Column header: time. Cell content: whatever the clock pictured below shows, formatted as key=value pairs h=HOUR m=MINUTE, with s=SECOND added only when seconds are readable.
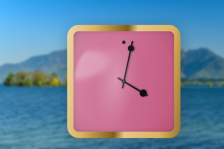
h=4 m=2
